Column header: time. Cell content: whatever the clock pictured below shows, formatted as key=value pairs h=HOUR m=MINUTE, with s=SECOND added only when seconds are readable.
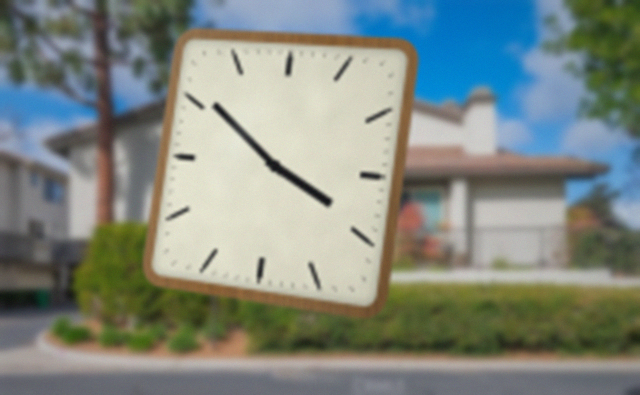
h=3 m=51
